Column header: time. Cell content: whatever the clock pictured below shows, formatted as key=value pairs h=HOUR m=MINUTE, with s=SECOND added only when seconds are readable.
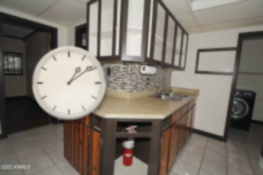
h=1 m=9
